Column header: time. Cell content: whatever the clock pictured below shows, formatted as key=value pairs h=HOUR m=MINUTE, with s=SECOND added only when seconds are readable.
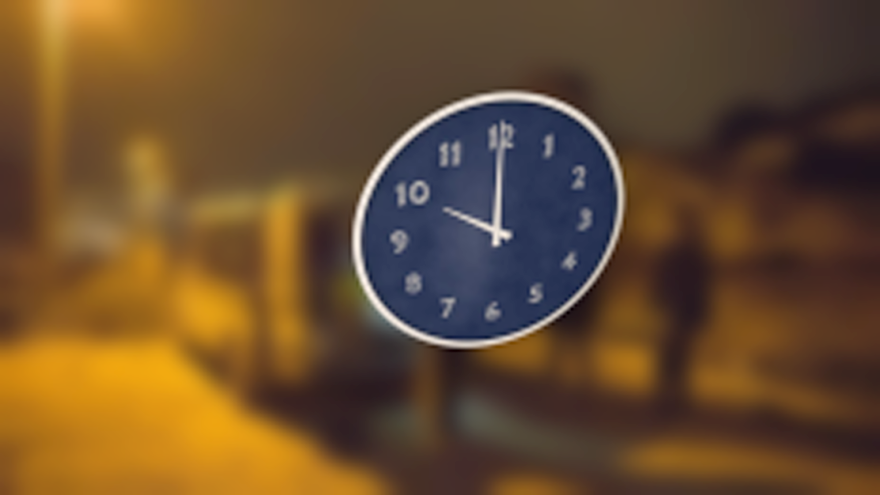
h=10 m=0
